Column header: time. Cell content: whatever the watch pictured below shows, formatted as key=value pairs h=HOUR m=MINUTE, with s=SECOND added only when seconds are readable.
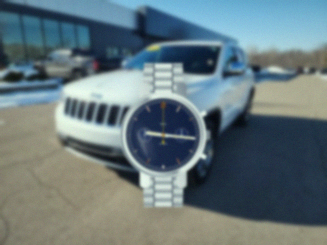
h=9 m=16
